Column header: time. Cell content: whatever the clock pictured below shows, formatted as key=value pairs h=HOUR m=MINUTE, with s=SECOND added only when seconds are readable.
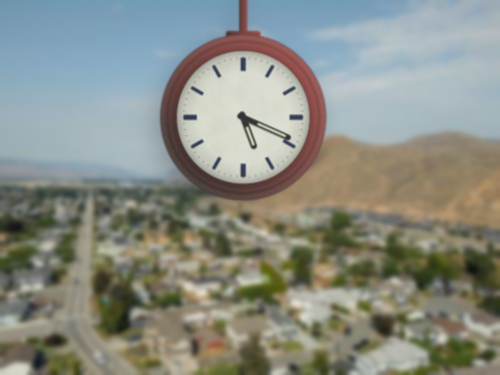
h=5 m=19
